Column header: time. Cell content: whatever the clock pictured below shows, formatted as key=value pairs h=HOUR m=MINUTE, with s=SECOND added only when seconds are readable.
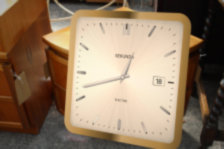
h=12 m=42
